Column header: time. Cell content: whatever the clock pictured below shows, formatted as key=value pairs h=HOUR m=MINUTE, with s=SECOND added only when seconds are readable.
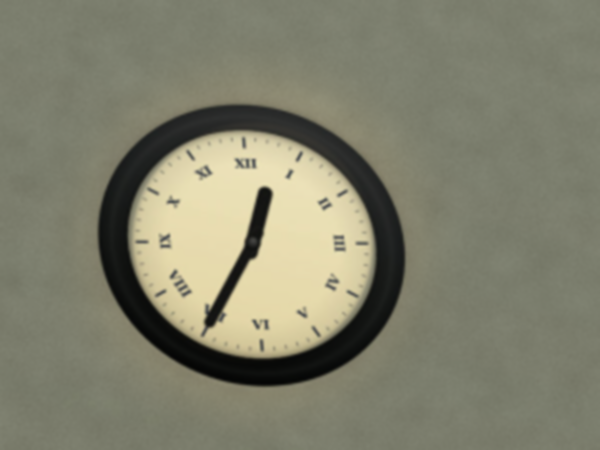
h=12 m=35
